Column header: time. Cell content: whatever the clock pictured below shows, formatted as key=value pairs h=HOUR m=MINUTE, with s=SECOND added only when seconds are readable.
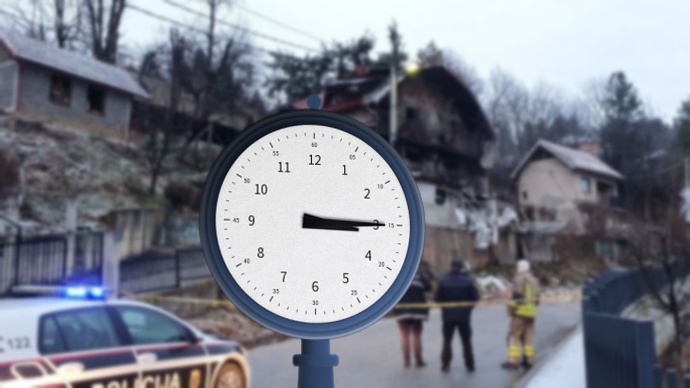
h=3 m=15
